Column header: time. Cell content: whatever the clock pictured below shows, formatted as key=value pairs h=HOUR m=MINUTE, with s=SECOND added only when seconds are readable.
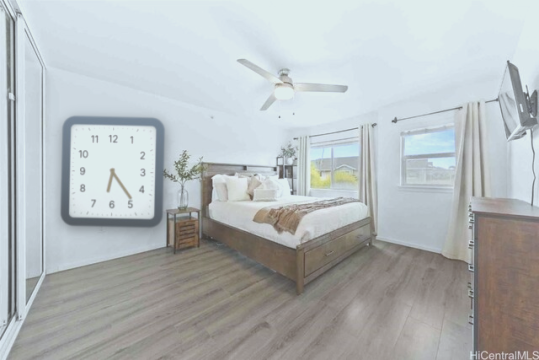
h=6 m=24
